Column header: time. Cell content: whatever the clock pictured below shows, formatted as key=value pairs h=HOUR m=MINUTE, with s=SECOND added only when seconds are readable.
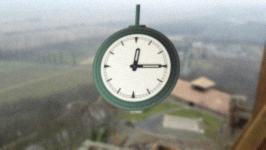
h=12 m=15
